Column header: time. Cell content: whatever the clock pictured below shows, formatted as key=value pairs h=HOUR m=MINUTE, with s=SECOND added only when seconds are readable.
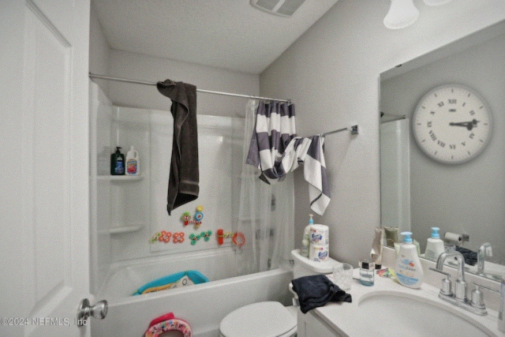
h=3 m=14
